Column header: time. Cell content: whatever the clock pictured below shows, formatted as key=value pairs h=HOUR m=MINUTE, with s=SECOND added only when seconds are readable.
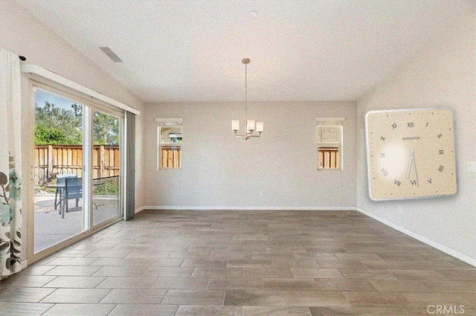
h=6 m=29
